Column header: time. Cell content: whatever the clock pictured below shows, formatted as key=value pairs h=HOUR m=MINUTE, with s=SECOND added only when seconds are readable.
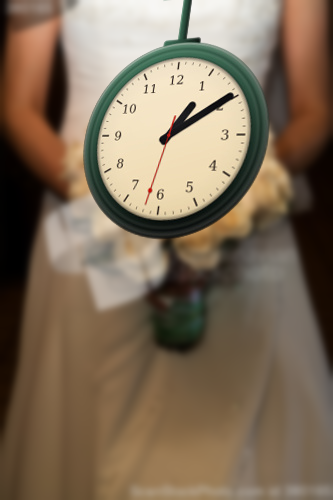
h=1 m=9 s=32
